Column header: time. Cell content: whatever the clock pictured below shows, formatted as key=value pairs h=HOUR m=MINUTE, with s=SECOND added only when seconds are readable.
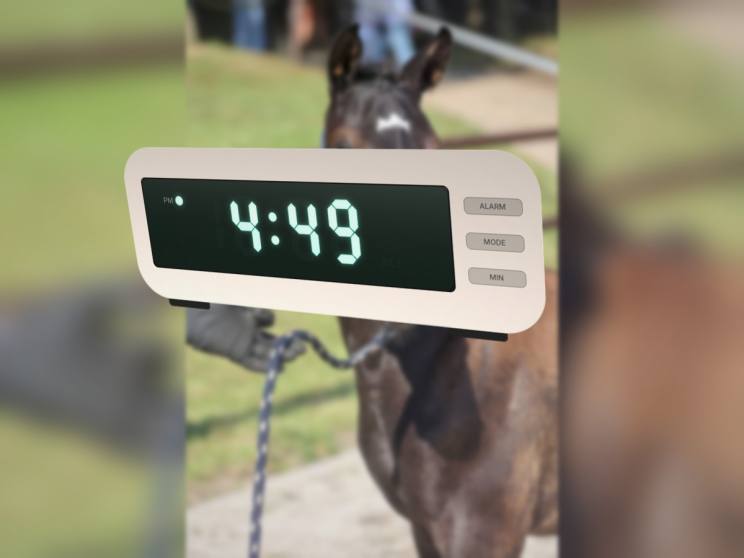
h=4 m=49
